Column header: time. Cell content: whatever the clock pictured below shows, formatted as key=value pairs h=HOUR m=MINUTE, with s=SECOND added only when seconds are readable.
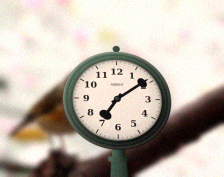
h=7 m=9
